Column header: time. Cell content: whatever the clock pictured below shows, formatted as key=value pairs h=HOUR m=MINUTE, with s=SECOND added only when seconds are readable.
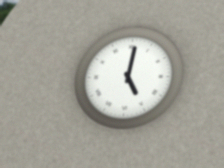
h=5 m=1
